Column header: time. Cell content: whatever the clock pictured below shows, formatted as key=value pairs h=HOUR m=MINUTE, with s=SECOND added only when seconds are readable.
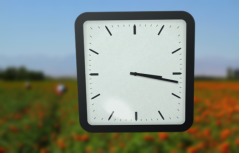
h=3 m=17
